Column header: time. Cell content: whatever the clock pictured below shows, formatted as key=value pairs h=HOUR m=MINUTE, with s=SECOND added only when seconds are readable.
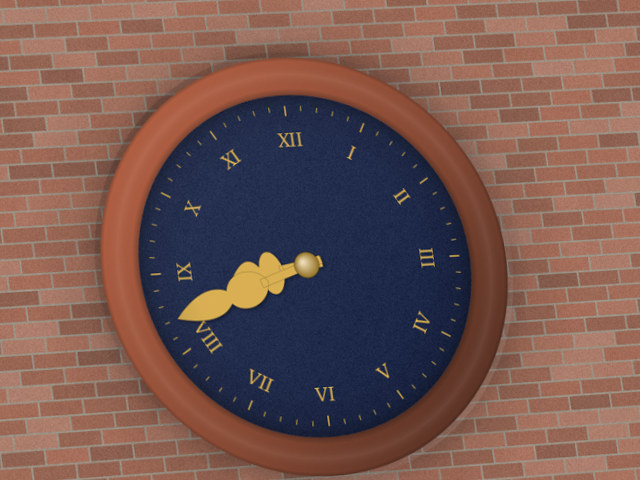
h=8 m=42
